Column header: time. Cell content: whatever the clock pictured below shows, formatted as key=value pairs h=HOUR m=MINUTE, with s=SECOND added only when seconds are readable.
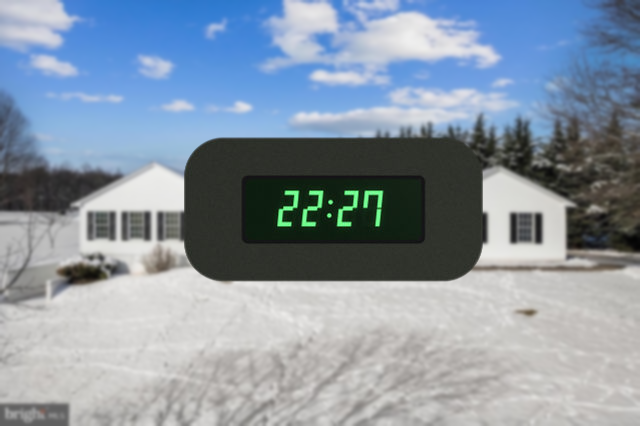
h=22 m=27
